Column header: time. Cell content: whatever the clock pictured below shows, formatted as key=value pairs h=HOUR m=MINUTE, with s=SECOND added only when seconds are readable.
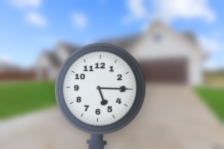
h=5 m=15
